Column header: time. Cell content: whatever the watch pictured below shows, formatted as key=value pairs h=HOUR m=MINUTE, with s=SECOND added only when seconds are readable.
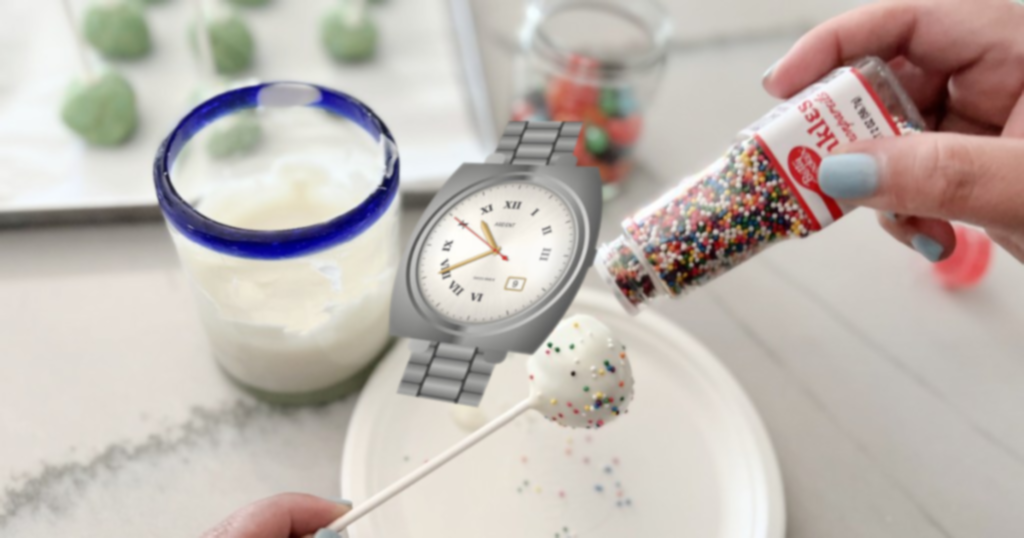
h=10 m=39 s=50
